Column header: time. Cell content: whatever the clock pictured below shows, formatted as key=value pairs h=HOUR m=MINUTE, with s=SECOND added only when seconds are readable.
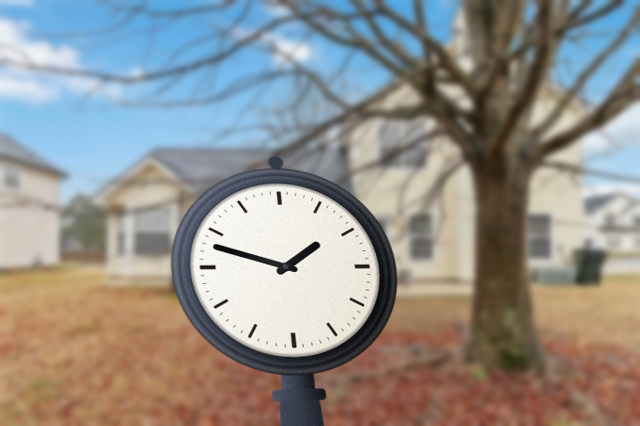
h=1 m=48
